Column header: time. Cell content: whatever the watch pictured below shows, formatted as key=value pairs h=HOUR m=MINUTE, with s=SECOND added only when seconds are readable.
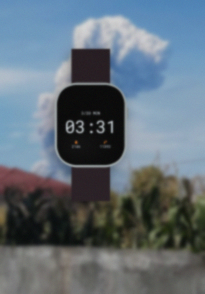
h=3 m=31
